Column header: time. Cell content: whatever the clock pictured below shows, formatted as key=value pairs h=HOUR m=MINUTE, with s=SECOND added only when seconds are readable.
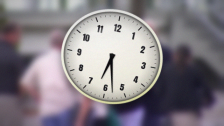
h=6 m=28
